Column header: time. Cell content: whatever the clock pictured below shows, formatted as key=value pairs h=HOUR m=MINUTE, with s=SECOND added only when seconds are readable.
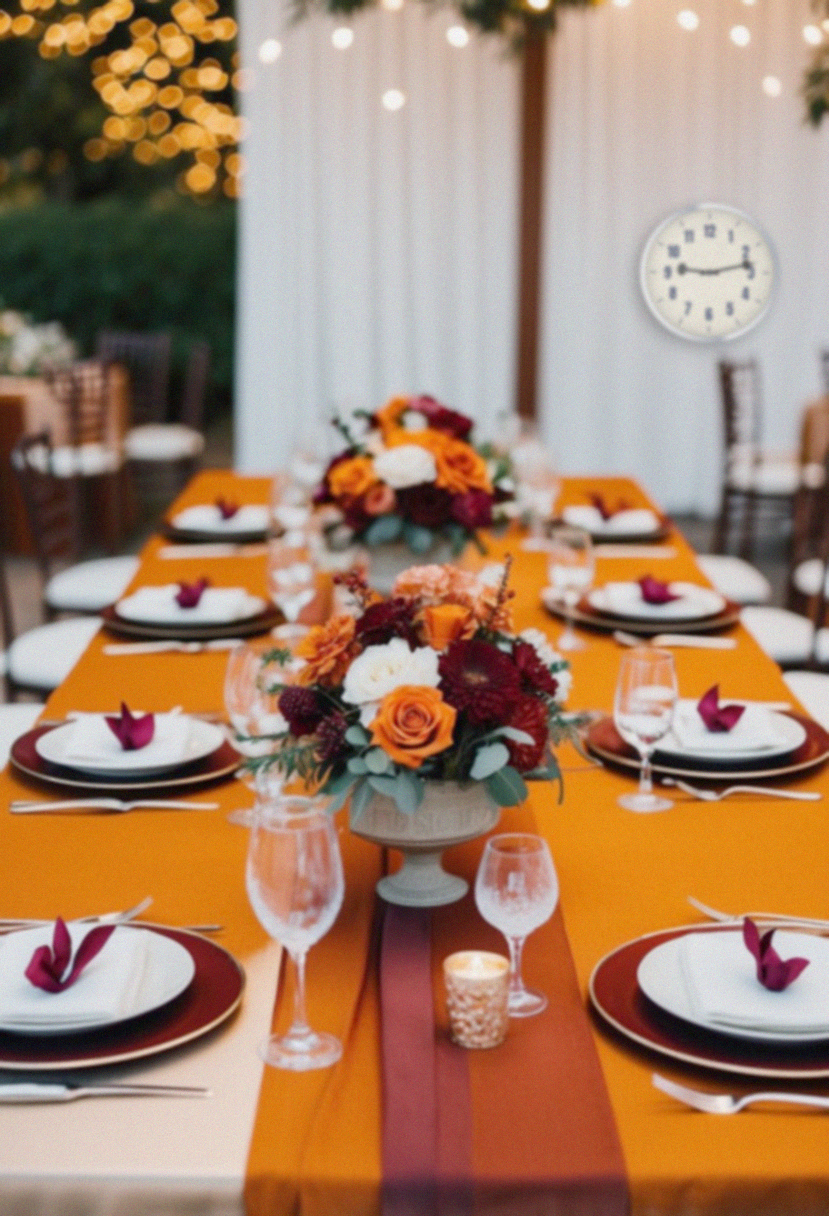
h=9 m=13
